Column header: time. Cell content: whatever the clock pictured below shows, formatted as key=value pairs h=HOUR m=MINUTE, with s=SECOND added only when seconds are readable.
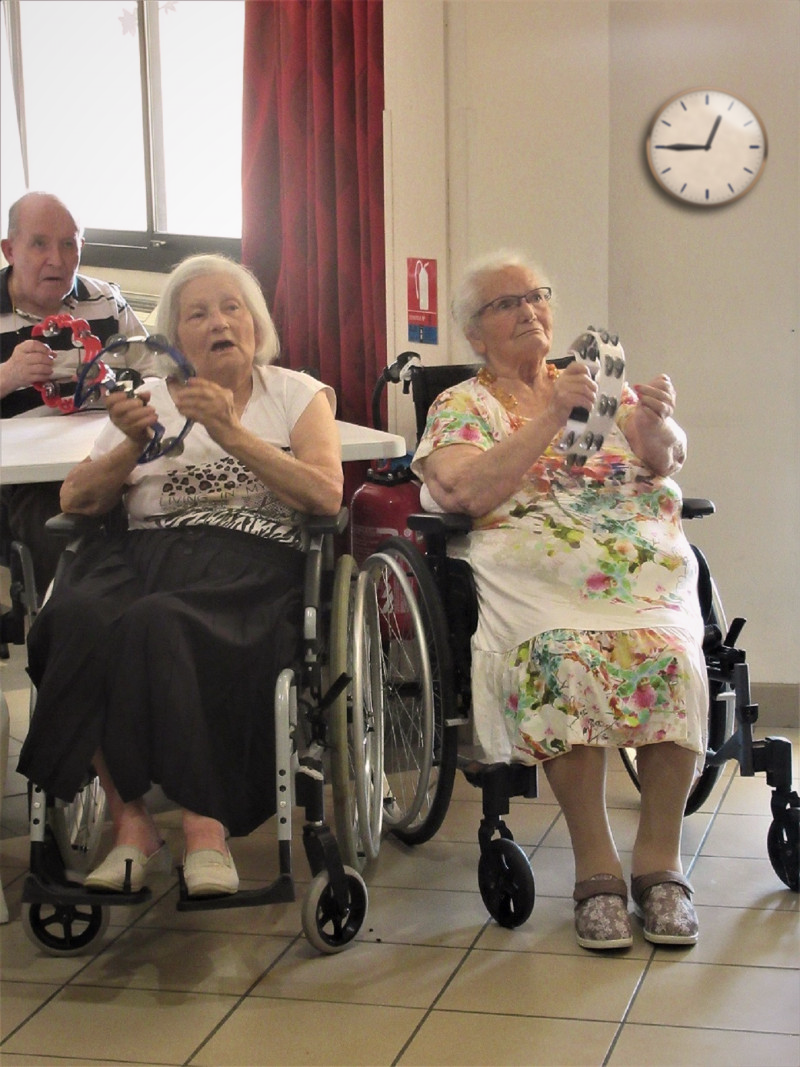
h=12 m=45
